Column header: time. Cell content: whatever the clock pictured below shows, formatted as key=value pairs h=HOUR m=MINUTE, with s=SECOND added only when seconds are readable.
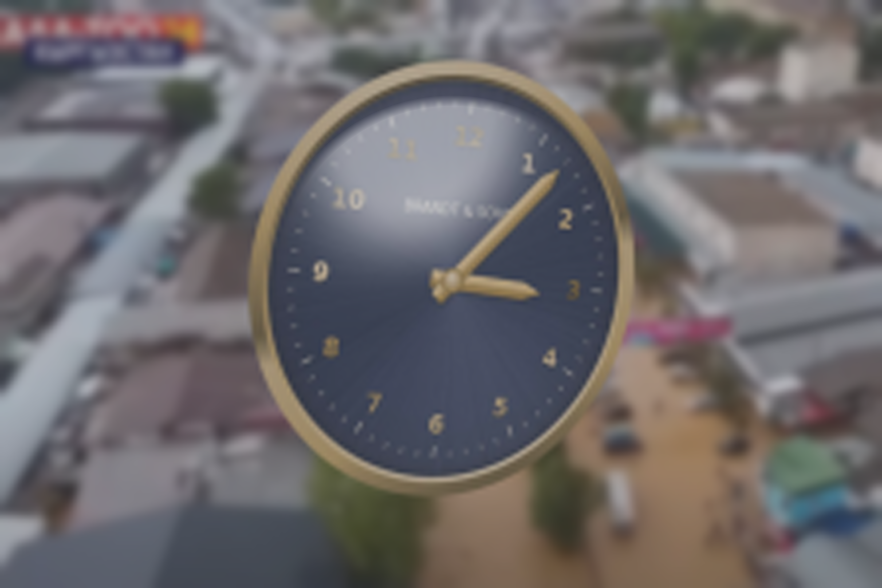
h=3 m=7
